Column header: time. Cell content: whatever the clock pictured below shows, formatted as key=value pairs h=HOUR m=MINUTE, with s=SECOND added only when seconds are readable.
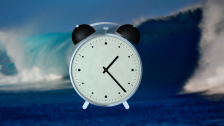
h=1 m=23
